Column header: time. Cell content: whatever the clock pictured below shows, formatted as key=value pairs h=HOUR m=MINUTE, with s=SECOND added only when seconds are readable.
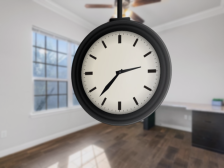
h=2 m=37
